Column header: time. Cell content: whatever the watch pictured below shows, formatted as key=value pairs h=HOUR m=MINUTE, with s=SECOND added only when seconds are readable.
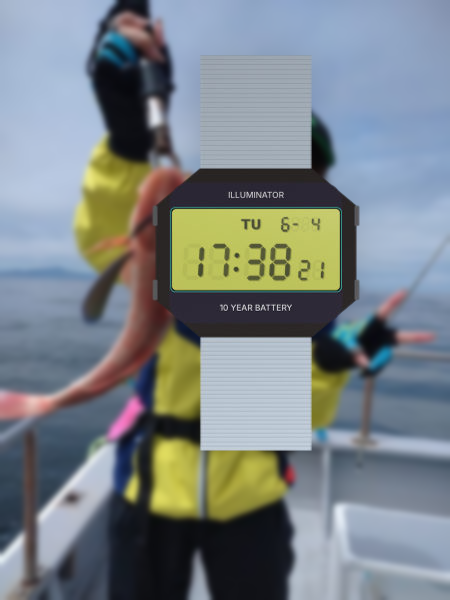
h=17 m=38 s=21
